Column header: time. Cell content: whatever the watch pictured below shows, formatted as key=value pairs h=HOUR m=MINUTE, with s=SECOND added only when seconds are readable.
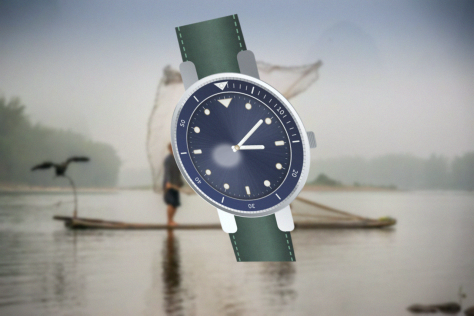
h=3 m=9
